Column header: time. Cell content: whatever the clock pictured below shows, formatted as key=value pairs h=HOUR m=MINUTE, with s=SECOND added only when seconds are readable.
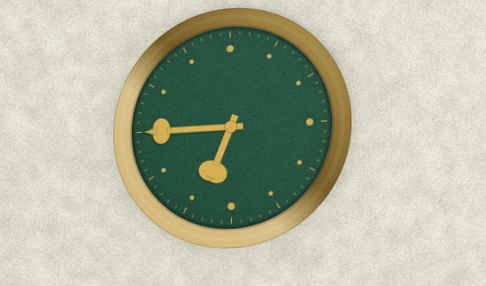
h=6 m=45
